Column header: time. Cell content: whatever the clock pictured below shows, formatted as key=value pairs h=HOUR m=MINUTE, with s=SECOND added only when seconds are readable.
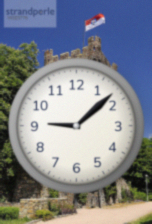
h=9 m=8
